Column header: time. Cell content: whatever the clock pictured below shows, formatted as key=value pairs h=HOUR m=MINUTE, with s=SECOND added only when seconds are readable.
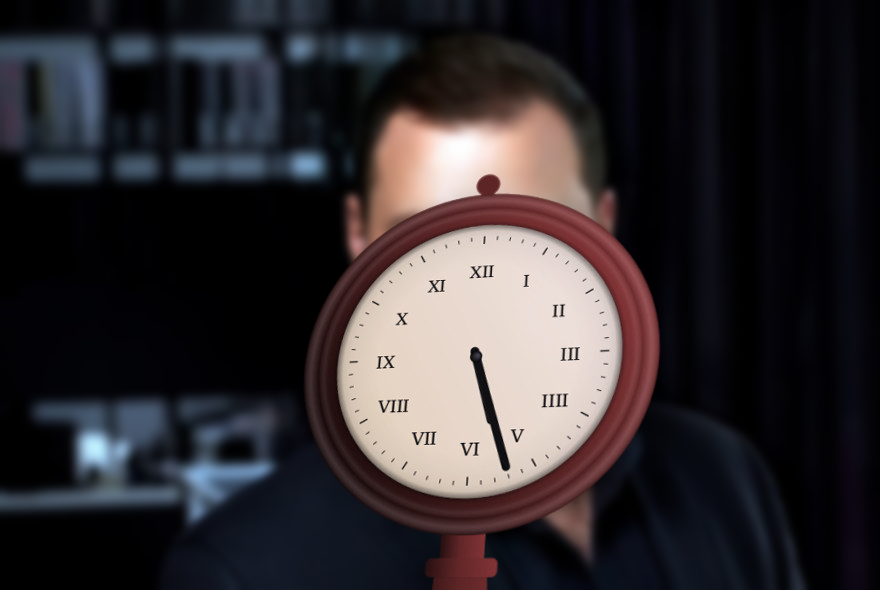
h=5 m=27
